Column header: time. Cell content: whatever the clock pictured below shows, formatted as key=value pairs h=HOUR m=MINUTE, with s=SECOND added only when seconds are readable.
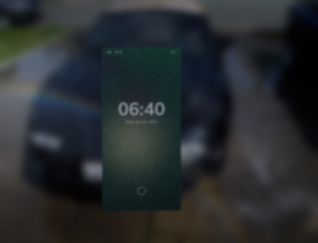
h=6 m=40
